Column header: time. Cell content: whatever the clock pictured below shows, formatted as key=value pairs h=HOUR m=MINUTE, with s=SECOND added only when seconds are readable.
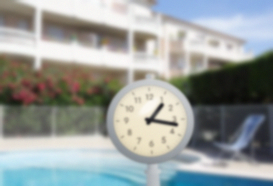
h=1 m=17
